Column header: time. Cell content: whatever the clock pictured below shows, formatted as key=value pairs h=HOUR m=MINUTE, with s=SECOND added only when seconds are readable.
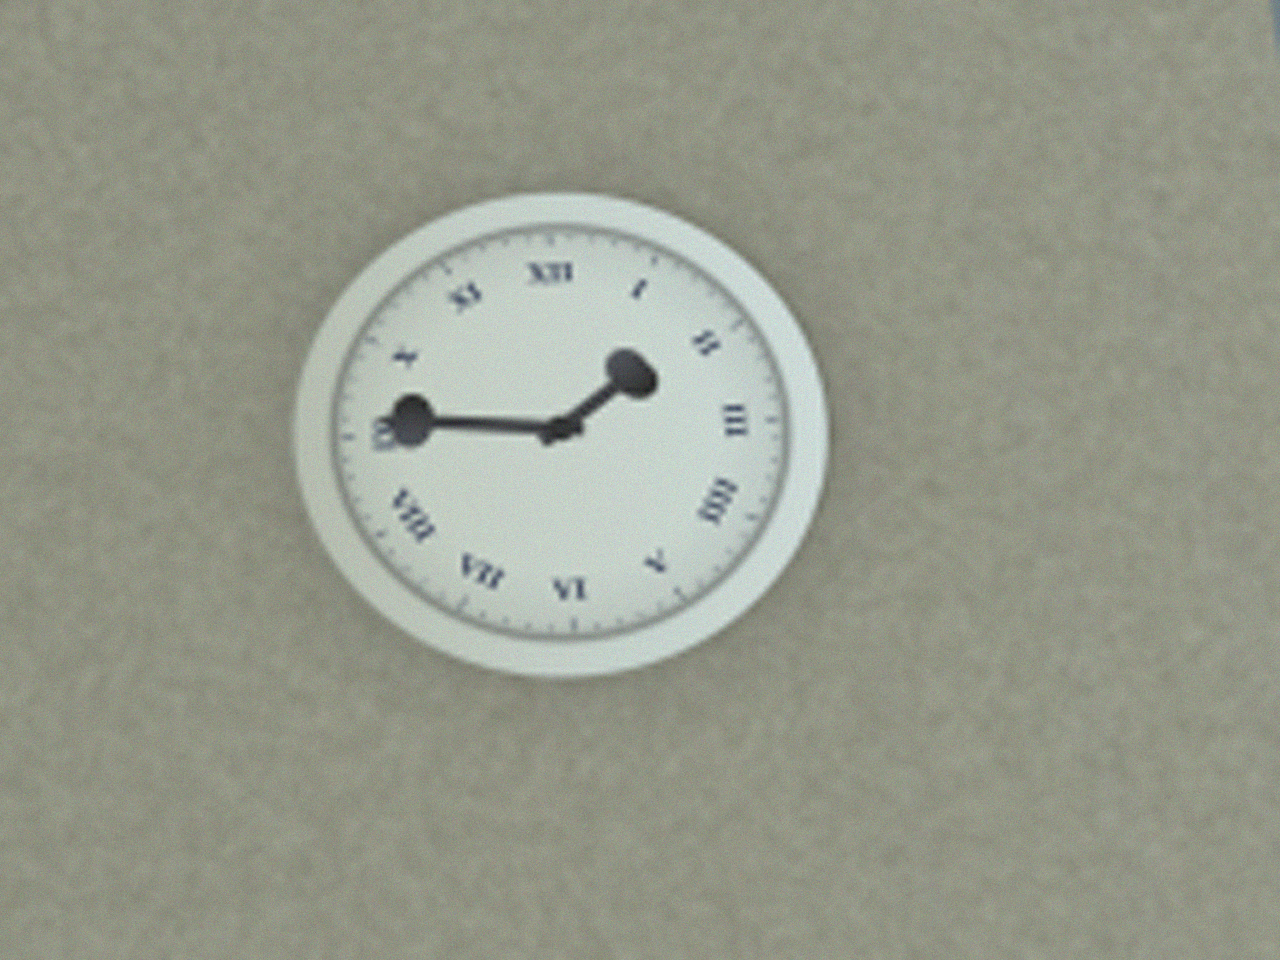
h=1 m=46
